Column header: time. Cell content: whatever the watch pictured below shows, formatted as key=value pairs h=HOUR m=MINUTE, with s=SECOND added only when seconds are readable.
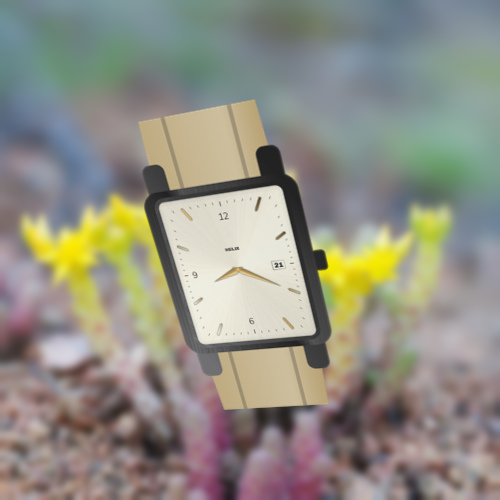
h=8 m=20
